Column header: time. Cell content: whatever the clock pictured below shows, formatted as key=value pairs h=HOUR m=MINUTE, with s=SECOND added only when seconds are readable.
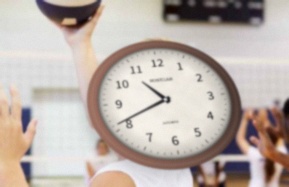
h=10 m=41
